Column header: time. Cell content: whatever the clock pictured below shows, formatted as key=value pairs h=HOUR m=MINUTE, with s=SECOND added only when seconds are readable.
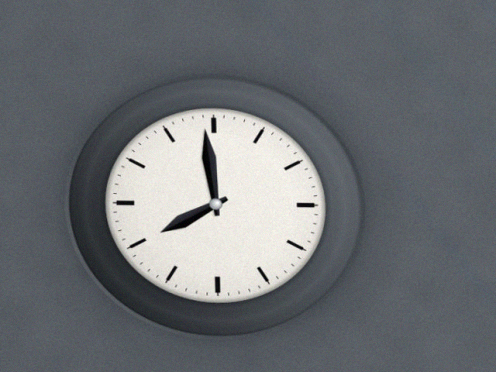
h=7 m=59
